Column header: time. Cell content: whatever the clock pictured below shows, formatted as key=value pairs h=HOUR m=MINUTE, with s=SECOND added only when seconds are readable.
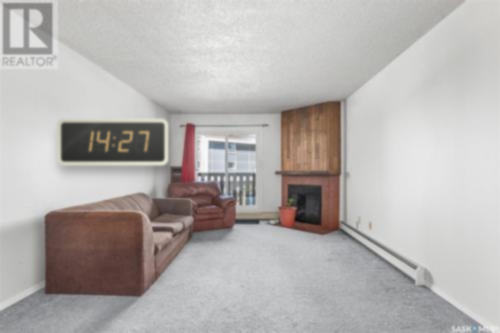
h=14 m=27
